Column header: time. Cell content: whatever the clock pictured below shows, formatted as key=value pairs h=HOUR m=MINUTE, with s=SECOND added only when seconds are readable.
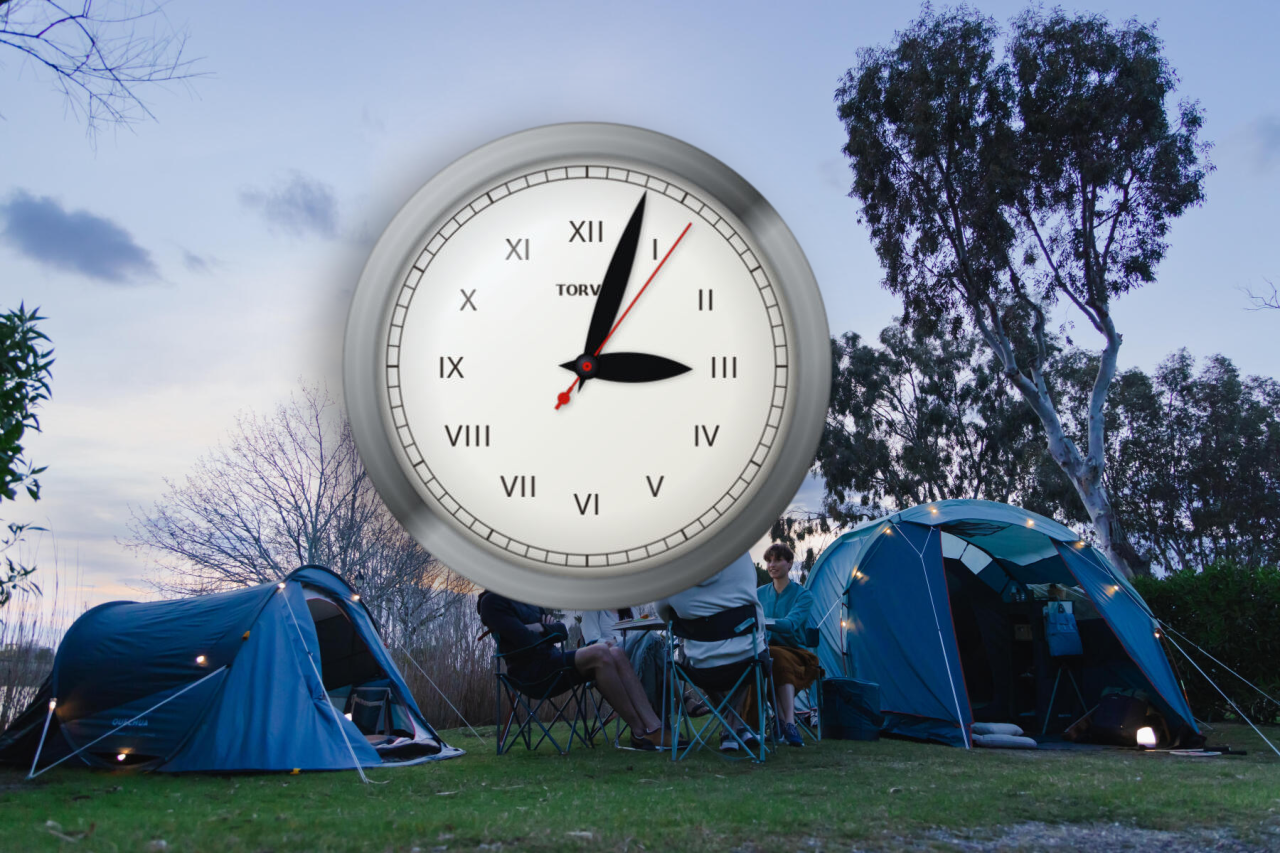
h=3 m=3 s=6
